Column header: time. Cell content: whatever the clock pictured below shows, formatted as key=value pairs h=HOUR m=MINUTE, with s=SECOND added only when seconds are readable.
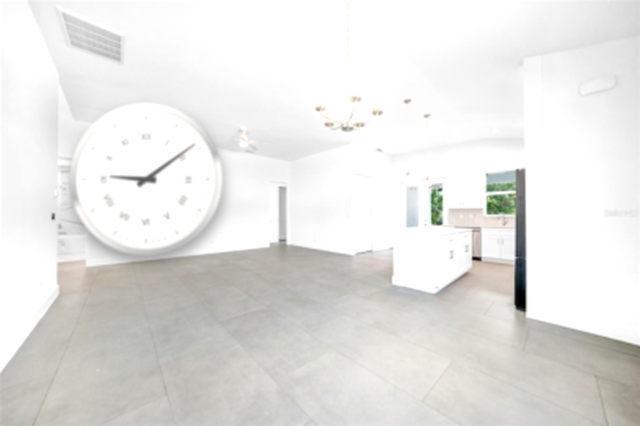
h=9 m=9
